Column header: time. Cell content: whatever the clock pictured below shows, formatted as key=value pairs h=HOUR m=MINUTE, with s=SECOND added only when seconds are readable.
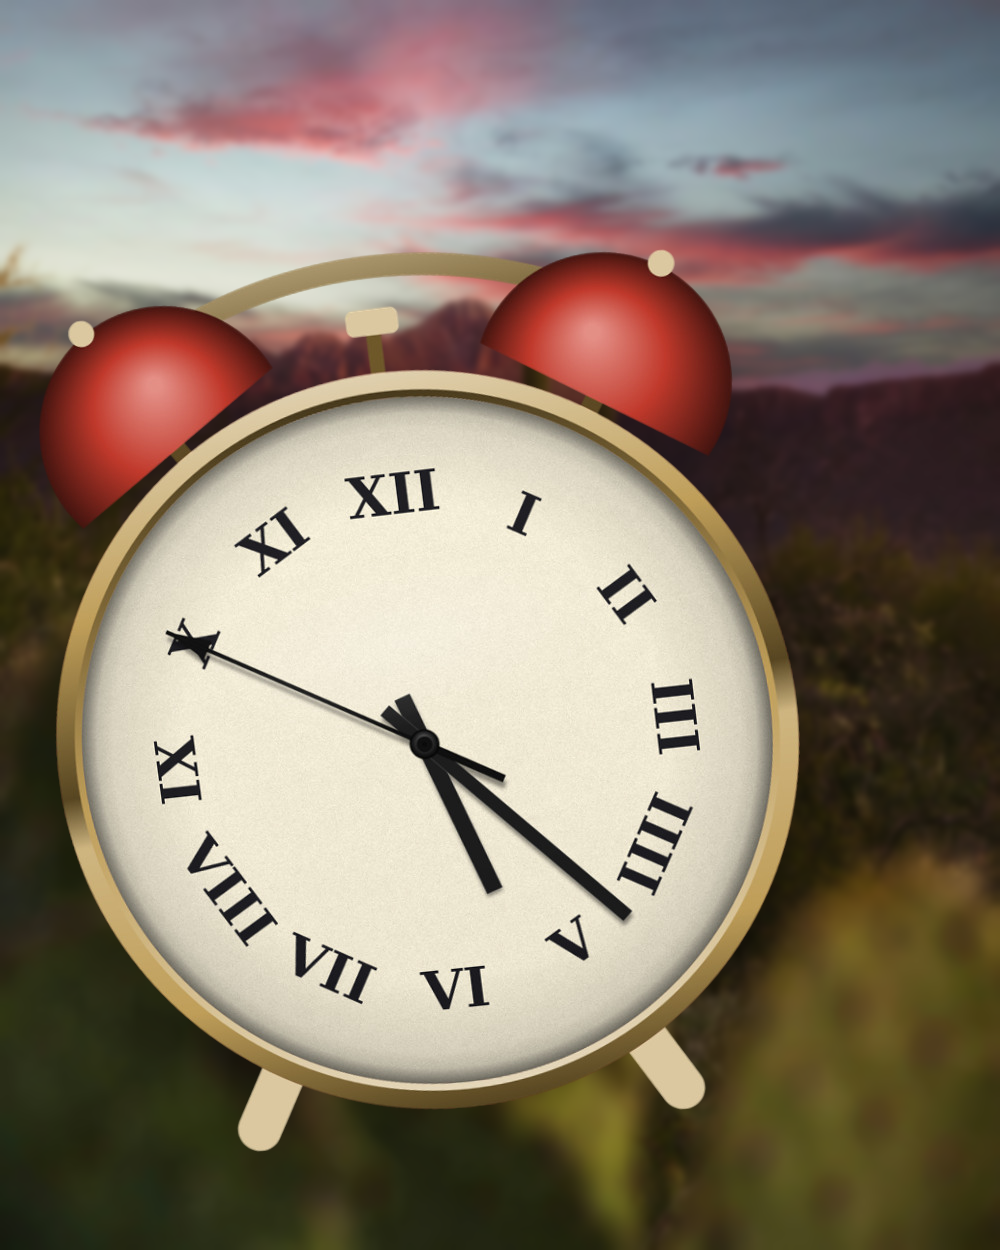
h=5 m=22 s=50
